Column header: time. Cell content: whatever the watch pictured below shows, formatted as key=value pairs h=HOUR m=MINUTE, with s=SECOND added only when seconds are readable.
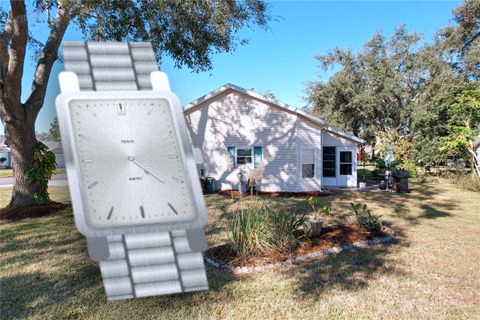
h=4 m=22
